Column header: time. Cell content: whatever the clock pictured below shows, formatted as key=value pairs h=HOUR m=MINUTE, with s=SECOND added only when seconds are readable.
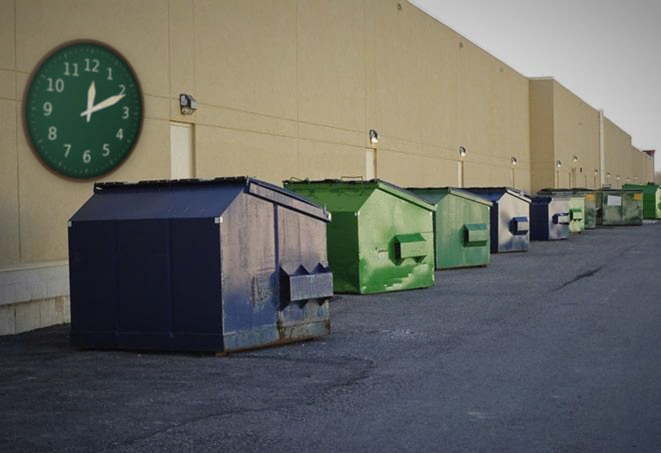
h=12 m=11
